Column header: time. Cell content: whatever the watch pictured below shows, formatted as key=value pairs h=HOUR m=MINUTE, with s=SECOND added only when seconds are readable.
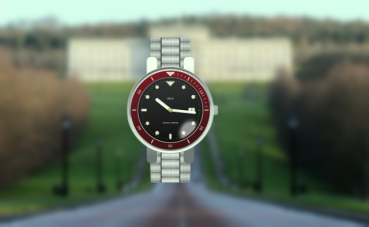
h=10 m=16
